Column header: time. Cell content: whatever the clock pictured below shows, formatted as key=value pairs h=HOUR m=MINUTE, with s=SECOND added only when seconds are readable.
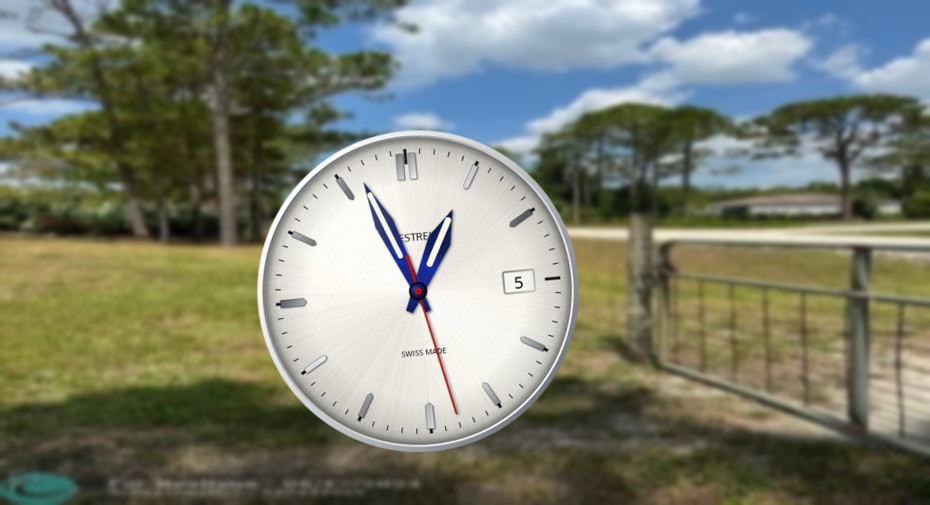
h=12 m=56 s=28
